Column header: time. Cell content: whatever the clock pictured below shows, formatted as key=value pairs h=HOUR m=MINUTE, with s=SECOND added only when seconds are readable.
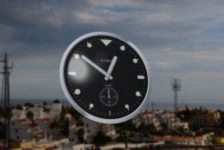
h=12 m=51
